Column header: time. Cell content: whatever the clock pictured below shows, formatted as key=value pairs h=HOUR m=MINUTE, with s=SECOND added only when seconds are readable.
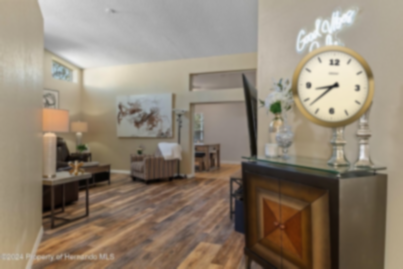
h=8 m=38
